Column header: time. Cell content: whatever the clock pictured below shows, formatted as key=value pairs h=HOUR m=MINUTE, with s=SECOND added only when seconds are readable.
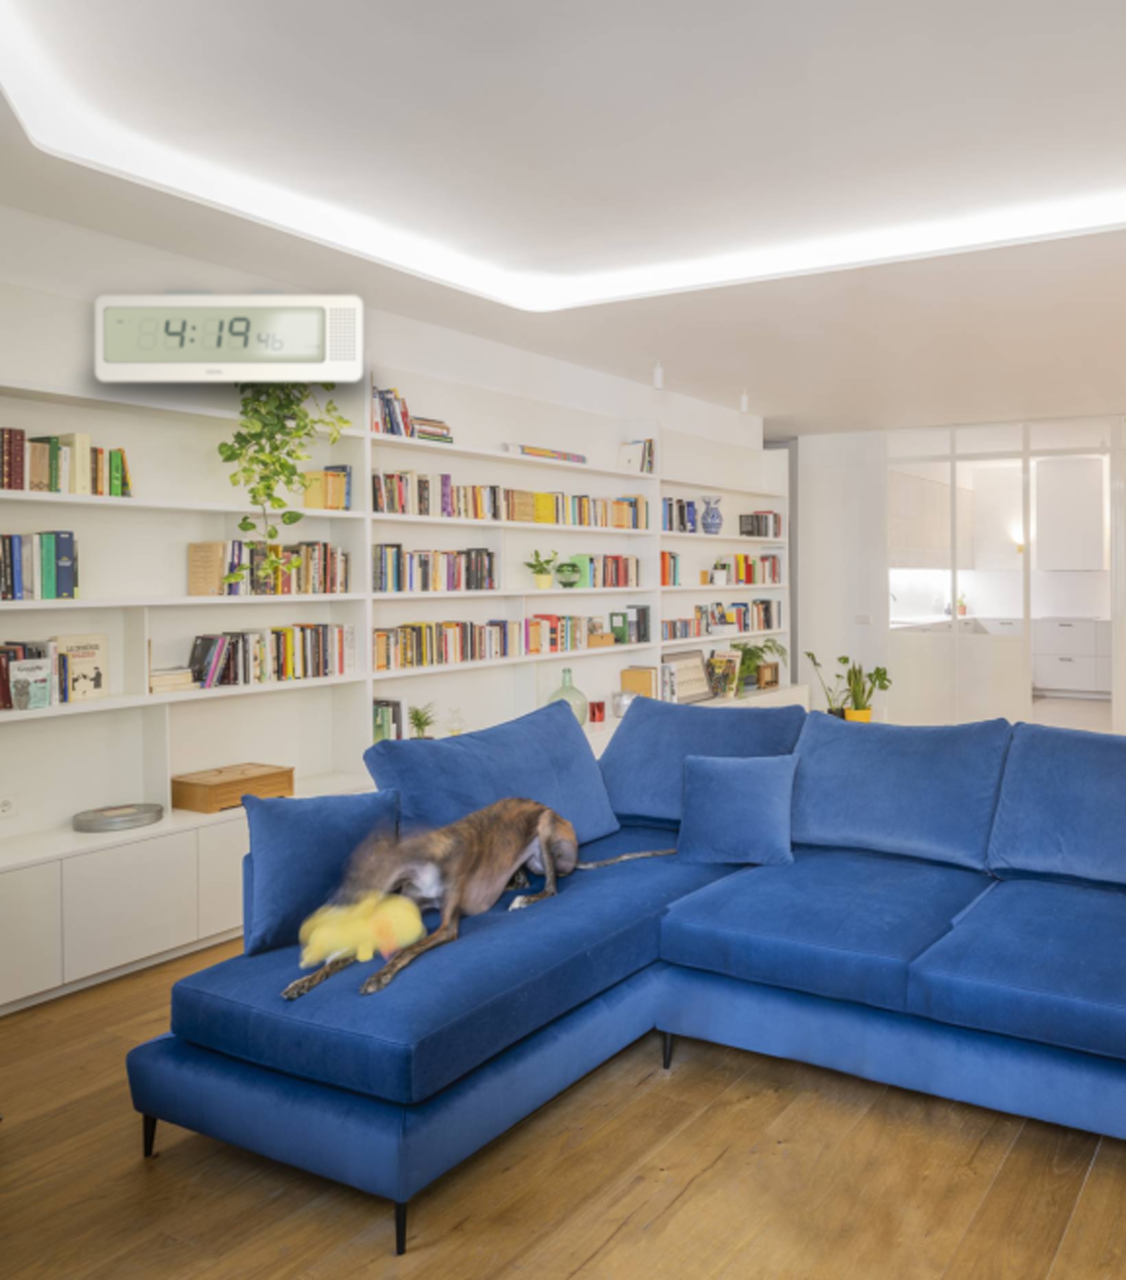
h=4 m=19 s=46
